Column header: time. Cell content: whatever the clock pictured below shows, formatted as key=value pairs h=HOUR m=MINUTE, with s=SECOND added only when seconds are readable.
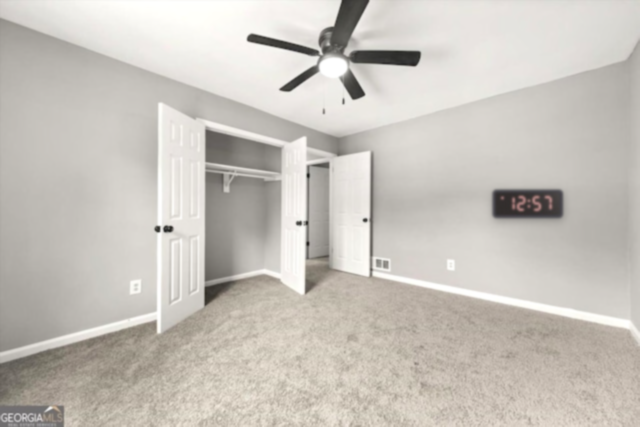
h=12 m=57
